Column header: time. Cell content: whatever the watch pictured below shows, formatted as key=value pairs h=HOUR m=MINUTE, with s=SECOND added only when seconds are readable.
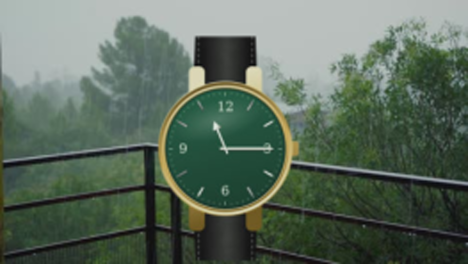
h=11 m=15
